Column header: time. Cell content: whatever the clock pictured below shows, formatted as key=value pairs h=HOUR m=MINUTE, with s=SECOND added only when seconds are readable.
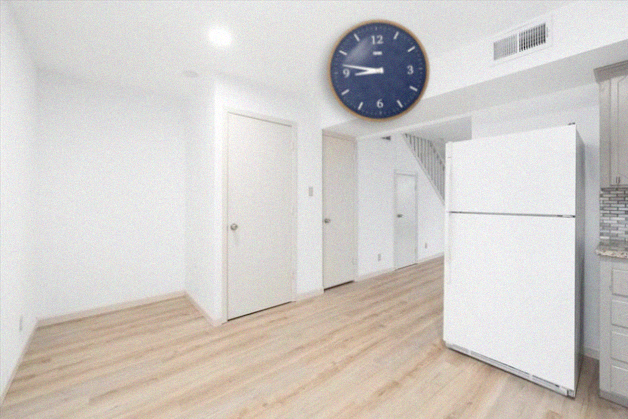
h=8 m=47
